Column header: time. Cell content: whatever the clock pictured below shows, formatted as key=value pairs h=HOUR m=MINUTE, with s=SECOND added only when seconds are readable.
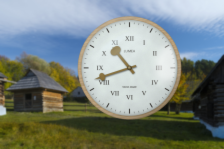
h=10 m=42
